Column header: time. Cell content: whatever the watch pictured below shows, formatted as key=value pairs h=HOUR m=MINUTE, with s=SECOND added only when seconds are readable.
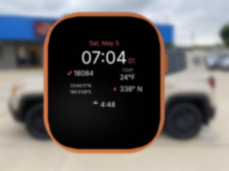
h=7 m=4
